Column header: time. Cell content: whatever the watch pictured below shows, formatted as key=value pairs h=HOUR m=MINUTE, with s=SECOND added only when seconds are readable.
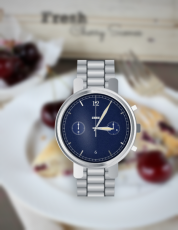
h=3 m=5
